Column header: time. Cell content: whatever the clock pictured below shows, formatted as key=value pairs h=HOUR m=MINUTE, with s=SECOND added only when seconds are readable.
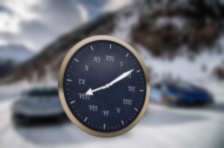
h=8 m=9
